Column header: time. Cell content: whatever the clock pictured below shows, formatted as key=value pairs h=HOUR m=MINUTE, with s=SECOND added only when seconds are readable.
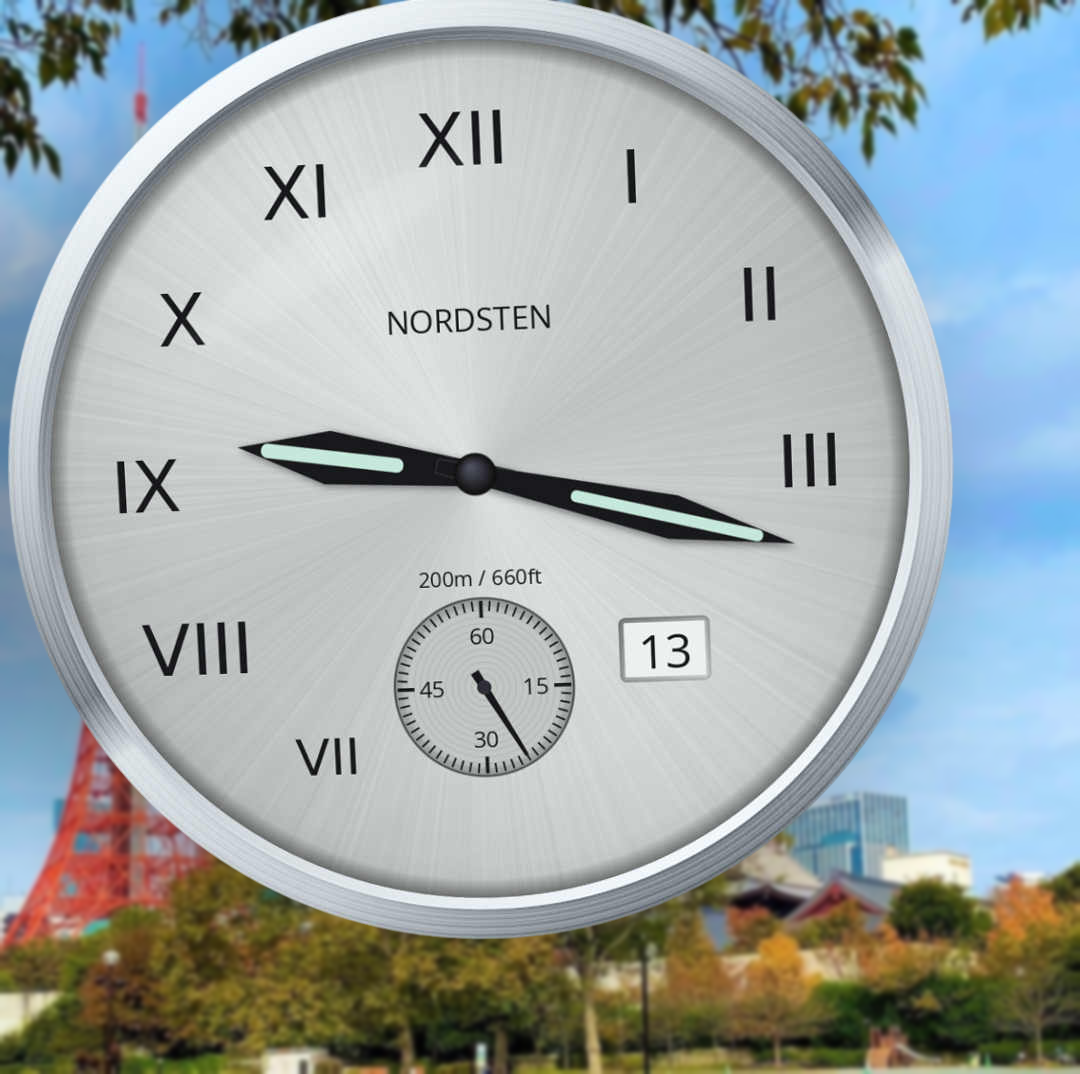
h=9 m=17 s=25
